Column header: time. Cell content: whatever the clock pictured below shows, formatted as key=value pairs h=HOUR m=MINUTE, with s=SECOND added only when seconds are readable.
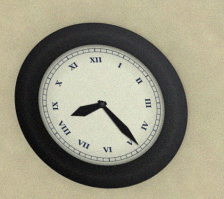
h=8 m=24
